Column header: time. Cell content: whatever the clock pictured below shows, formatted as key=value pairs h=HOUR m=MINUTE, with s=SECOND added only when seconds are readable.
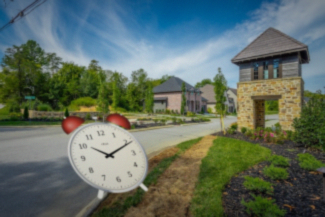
h=10 m=11
